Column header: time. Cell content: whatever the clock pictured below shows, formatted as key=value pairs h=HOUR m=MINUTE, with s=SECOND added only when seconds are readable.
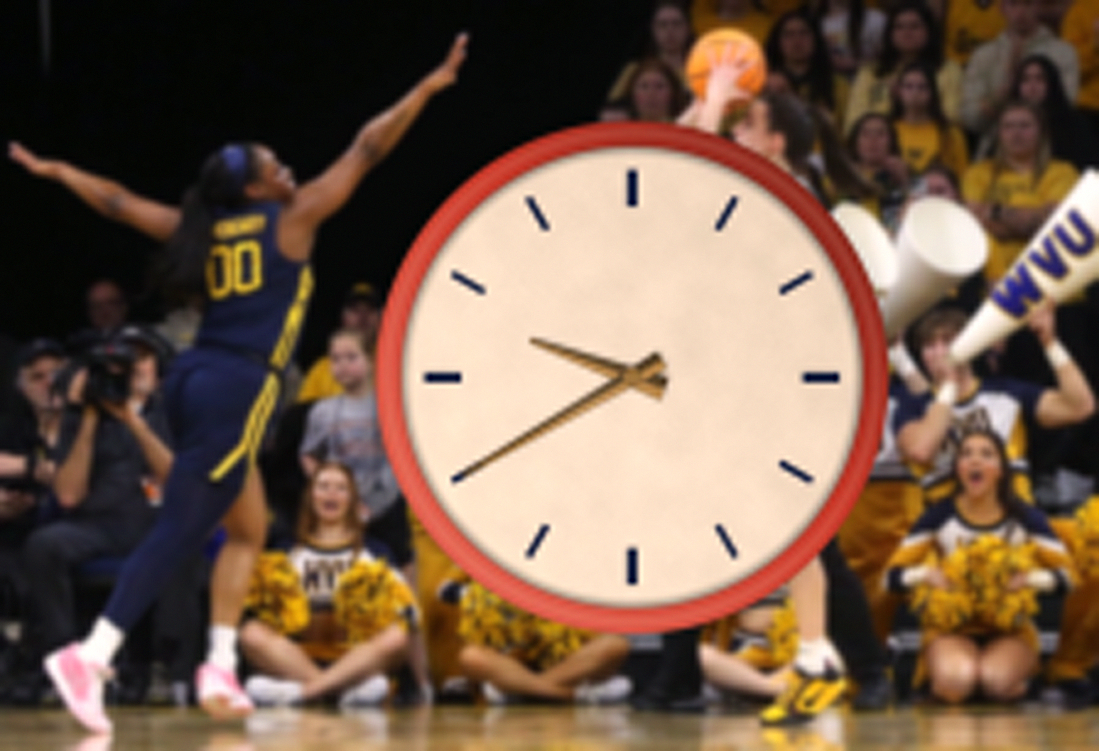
h=9 m=40
